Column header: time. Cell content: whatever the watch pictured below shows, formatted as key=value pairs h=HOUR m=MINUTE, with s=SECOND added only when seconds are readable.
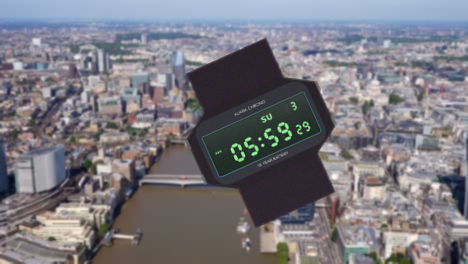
h=5 m=59 s=29
